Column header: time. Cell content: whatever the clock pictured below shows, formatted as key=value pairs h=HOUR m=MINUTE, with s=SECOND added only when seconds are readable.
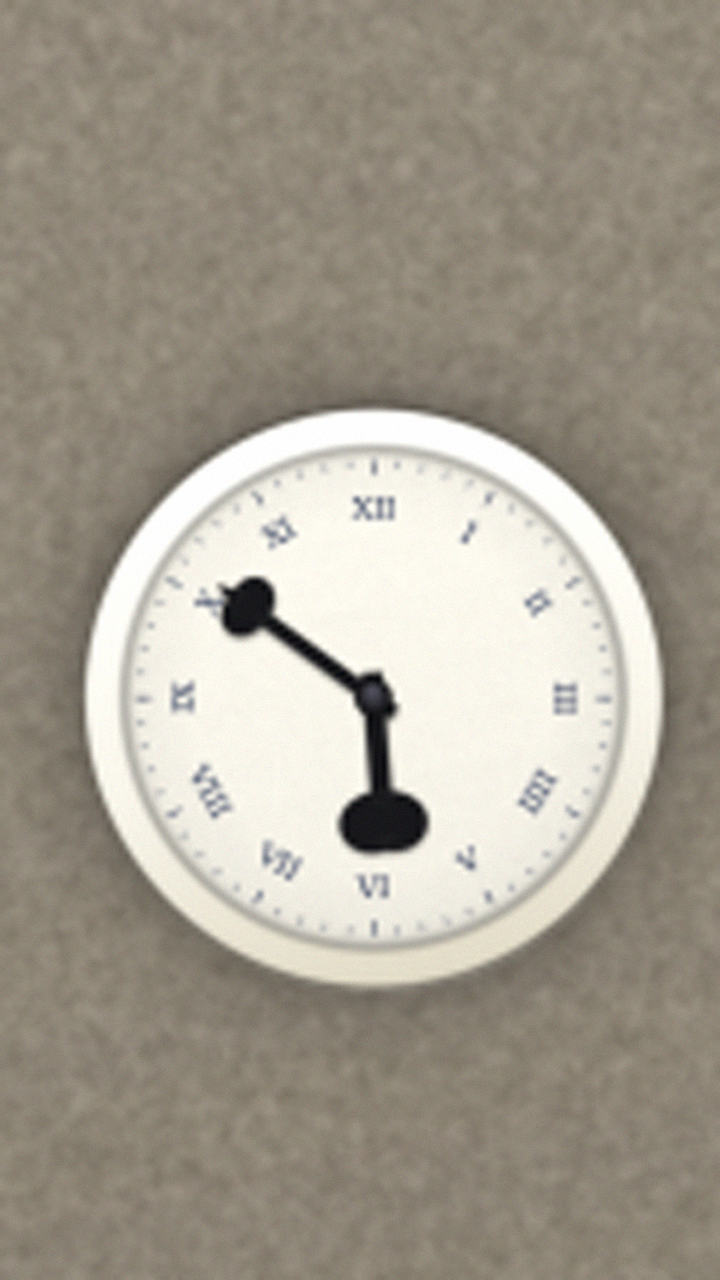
h=5 m=51
